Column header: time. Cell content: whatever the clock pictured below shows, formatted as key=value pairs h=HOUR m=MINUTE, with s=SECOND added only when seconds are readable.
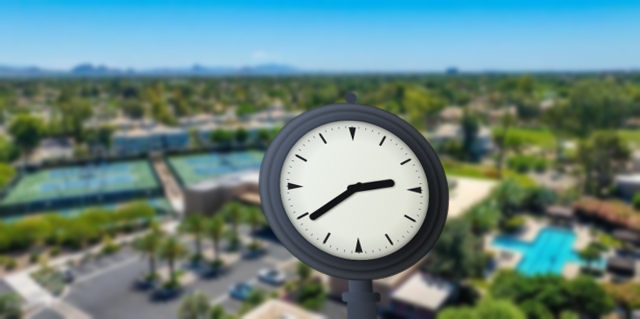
h=2 m=39
